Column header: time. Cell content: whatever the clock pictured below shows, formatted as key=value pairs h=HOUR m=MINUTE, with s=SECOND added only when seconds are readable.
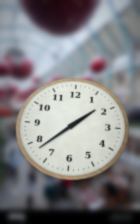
h=1 m=38
